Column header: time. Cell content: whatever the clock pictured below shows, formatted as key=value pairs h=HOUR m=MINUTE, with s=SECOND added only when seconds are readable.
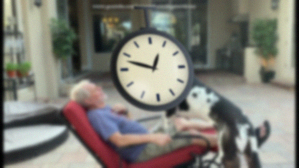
h=12 m=48
